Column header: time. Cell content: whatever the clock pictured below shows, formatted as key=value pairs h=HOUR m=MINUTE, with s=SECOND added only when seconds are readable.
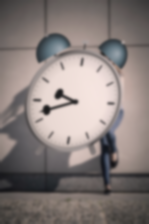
h=9 m=42
